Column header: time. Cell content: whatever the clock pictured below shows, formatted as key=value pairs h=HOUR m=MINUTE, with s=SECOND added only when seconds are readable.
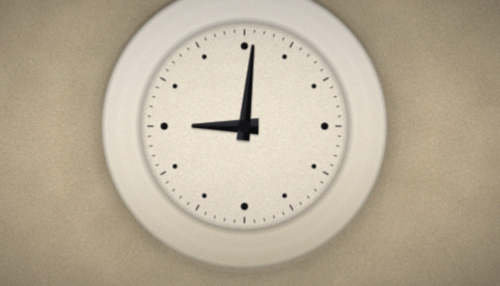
h=9 m=1
